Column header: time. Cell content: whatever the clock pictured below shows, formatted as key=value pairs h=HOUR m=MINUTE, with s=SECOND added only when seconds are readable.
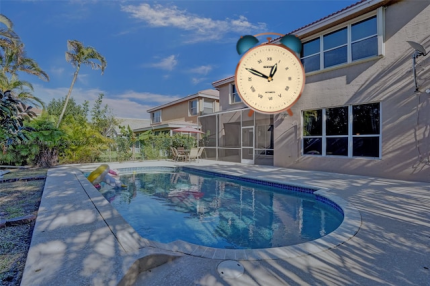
h=12 m=49
